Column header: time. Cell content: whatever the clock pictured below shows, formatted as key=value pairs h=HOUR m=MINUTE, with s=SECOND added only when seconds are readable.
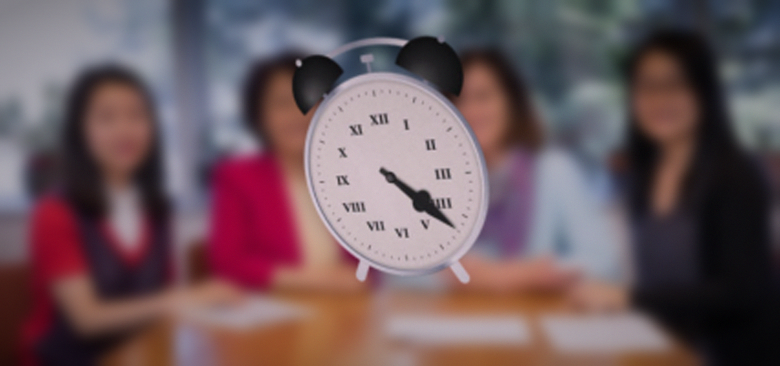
h=4 m=22
